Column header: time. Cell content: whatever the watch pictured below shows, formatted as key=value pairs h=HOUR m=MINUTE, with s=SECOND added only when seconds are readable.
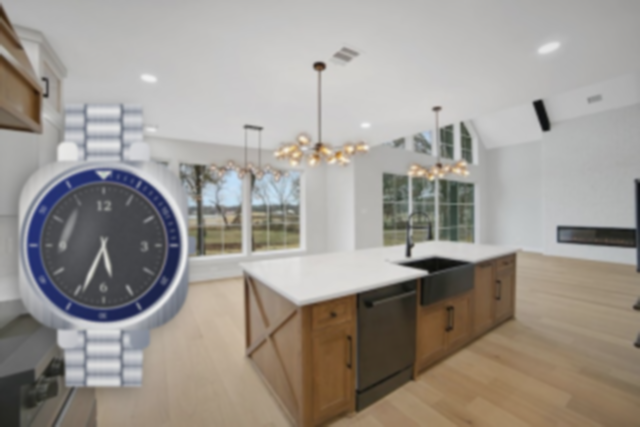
h=5 m=34
